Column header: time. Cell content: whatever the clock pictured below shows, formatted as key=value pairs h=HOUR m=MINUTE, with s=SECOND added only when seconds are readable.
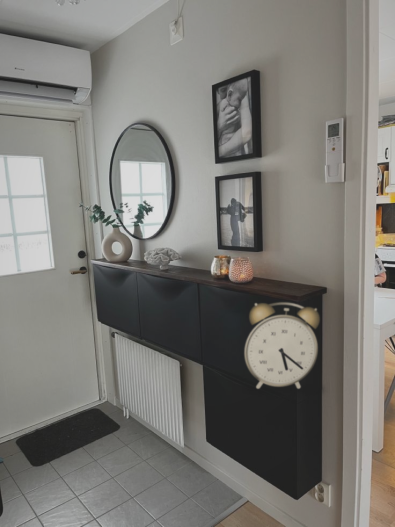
h=5 m=21
